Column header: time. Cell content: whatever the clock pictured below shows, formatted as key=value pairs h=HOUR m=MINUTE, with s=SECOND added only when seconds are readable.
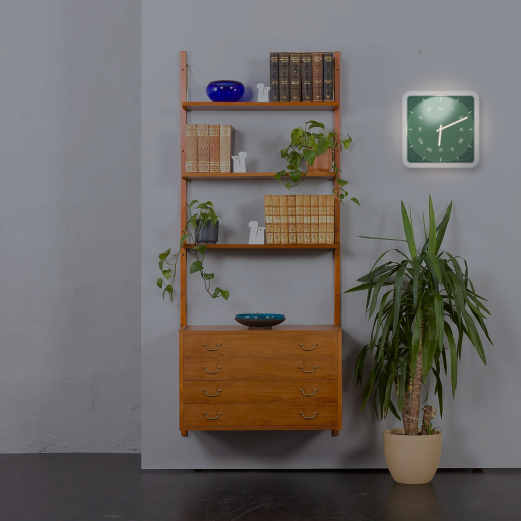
h=6 m=11
